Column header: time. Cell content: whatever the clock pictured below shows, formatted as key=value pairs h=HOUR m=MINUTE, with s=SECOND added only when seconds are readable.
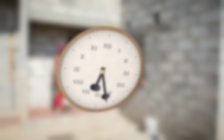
h=6 m=27
